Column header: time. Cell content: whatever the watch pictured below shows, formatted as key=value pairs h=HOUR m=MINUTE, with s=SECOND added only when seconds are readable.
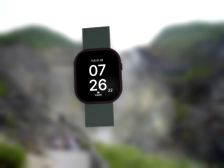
h=7 m=26
